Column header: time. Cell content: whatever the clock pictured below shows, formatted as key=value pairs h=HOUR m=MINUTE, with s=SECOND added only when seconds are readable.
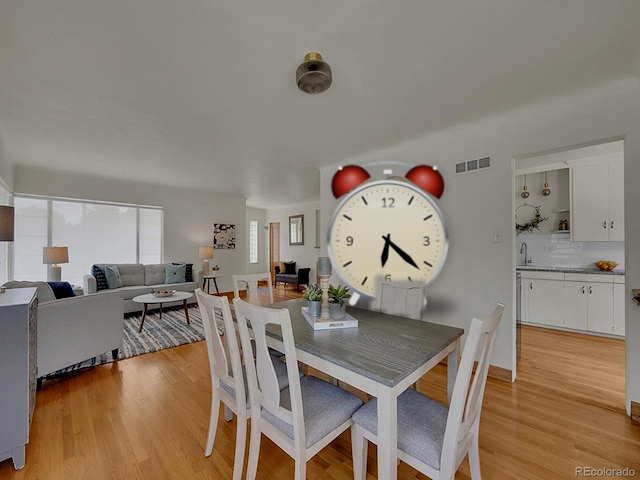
h=6 m=22
